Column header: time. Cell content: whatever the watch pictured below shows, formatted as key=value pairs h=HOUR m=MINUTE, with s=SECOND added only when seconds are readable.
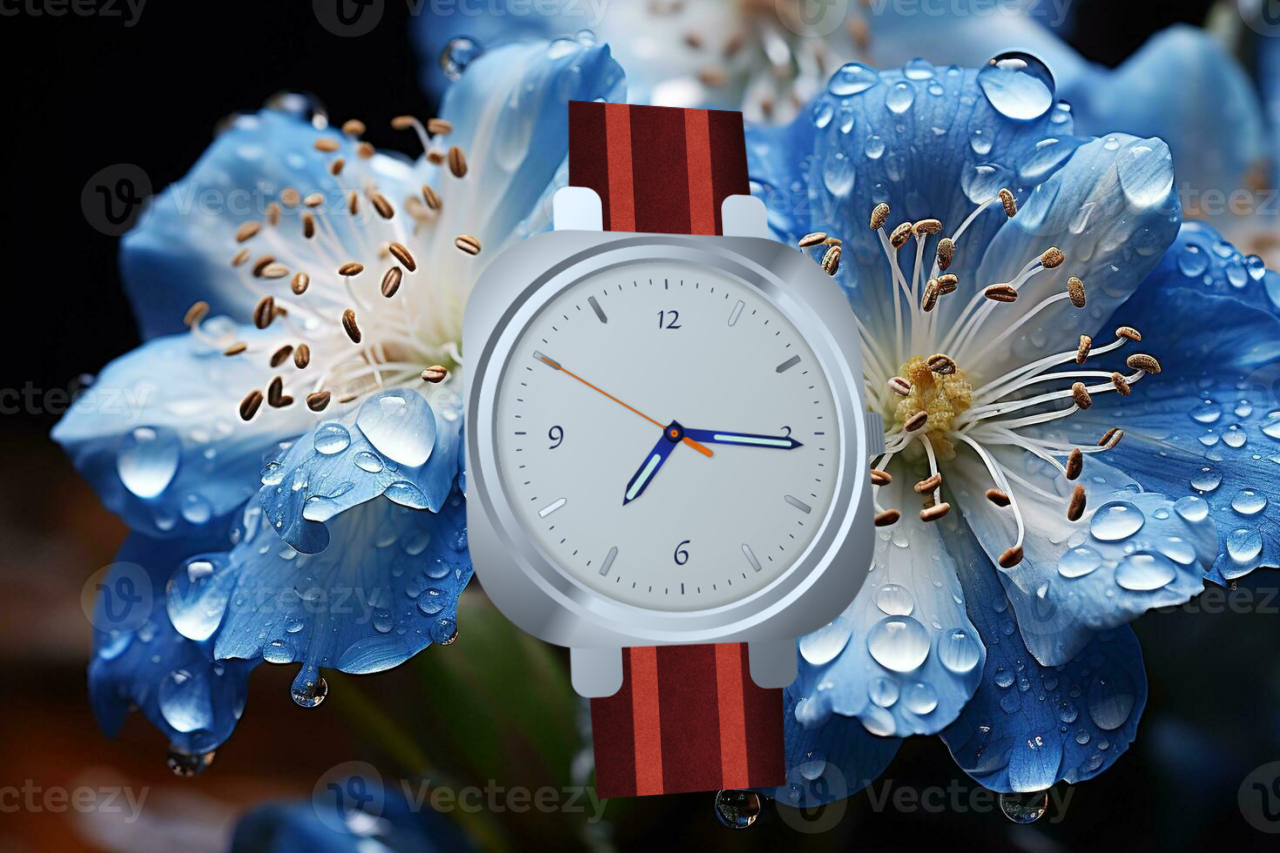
h=7 m=15 s=50
